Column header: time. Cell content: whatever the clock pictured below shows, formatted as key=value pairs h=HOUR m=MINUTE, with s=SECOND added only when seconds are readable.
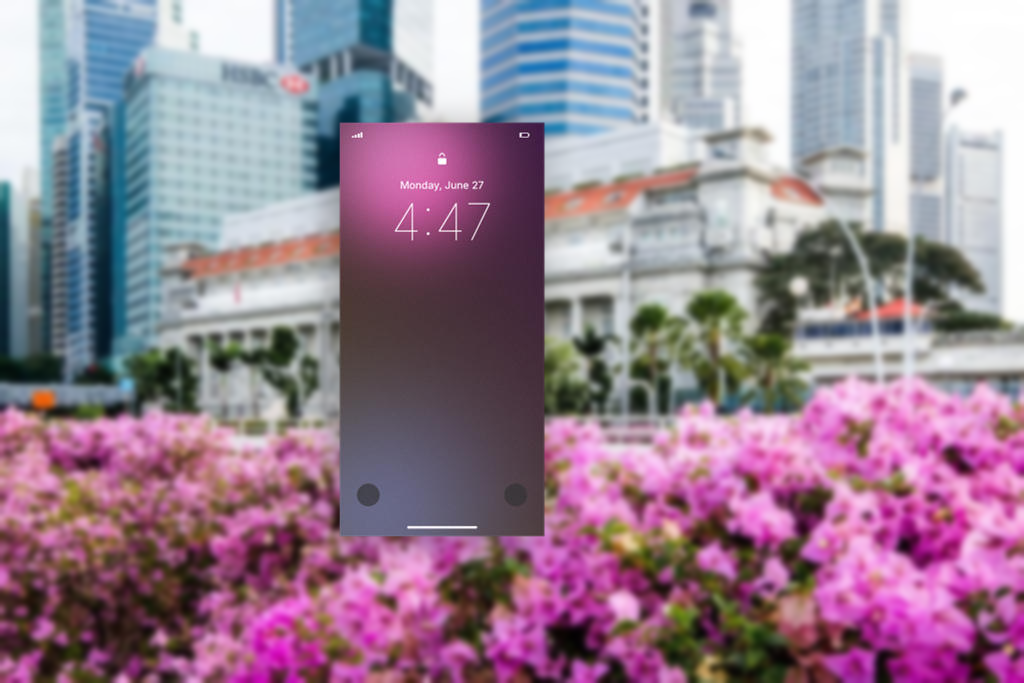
h=4 m=47
